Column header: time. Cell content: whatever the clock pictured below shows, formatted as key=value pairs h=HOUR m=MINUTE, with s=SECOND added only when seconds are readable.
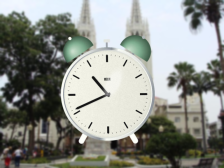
h=10 m=41
